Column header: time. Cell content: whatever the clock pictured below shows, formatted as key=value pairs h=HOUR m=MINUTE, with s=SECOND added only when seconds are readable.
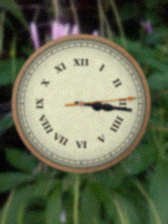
h=3 m=16 s=14
